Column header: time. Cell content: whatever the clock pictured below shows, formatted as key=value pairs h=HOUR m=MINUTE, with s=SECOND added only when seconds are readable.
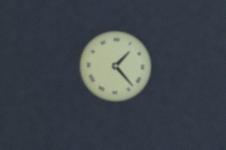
h=1 m=23
